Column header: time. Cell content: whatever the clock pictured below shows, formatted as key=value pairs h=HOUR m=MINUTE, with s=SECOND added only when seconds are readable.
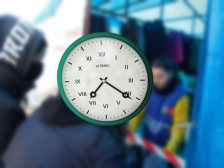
h=7 m=21
